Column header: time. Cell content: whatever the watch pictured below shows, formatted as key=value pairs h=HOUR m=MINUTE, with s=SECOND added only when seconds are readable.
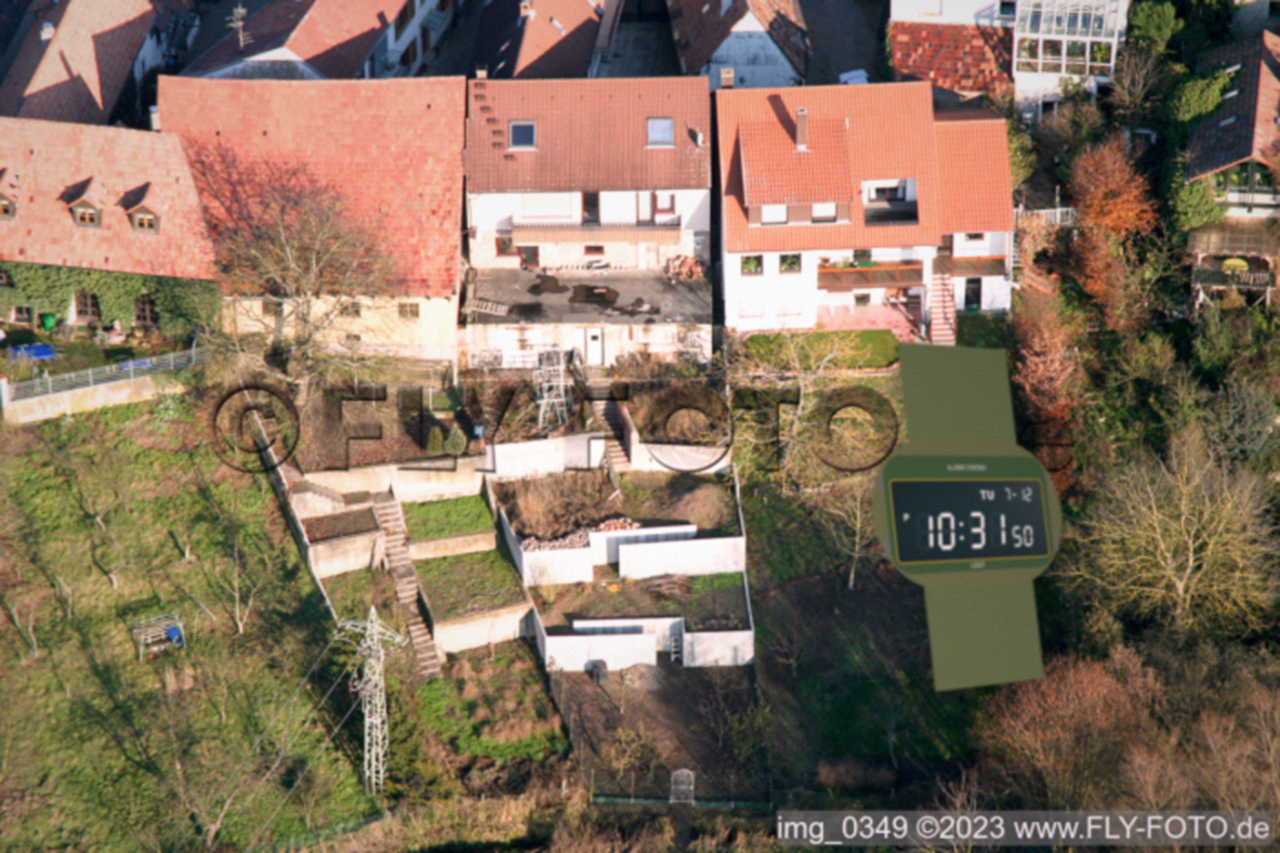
h=10 m=31 s=50
